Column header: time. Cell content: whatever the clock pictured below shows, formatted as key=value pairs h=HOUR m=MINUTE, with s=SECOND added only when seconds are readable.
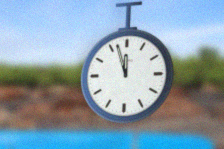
h=11 m=57
